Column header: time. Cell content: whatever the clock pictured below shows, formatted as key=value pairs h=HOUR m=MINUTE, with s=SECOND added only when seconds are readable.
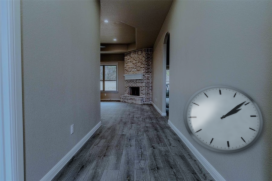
h=2 m=9
